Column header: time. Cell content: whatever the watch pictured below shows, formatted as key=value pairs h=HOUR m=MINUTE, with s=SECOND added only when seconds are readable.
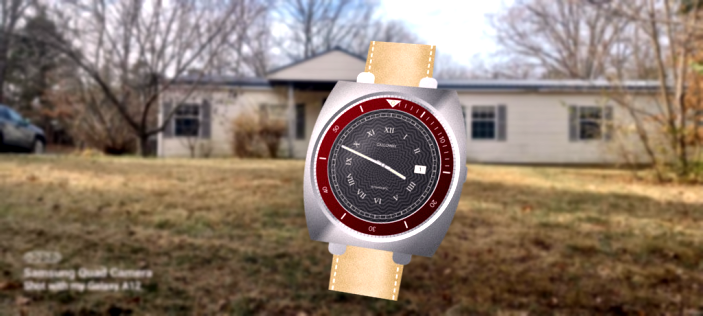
h=3 m=48
